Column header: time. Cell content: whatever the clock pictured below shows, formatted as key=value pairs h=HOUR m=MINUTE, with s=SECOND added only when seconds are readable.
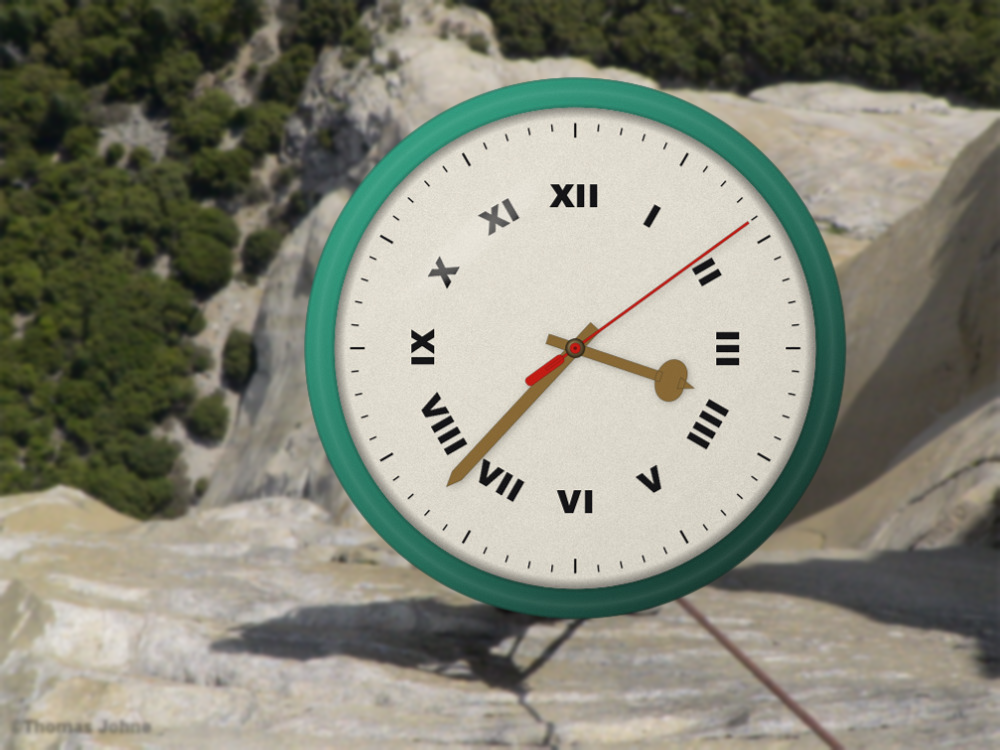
h=3 m=37 s=9
